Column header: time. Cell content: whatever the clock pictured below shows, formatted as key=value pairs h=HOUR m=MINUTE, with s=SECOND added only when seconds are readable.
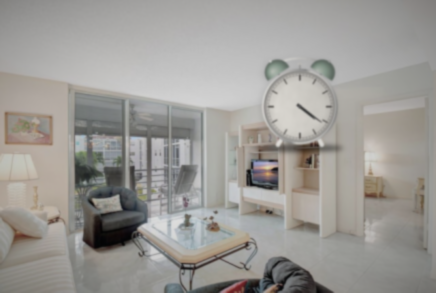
h=4 m=21
